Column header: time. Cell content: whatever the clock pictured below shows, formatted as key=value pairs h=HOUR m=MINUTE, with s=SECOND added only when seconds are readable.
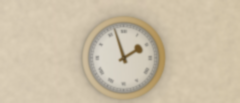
h=1 m=57
